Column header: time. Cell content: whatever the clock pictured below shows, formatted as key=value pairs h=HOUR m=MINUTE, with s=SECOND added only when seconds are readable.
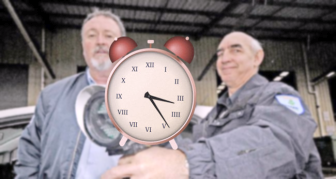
h=3 m=24
